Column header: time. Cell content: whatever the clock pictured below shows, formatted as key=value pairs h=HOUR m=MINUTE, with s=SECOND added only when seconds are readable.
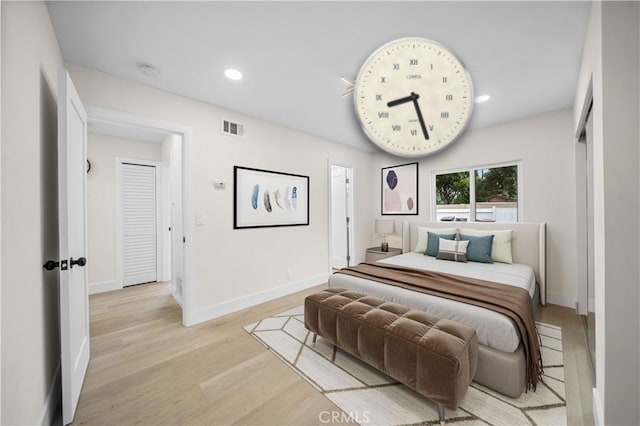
h=8 m=27
